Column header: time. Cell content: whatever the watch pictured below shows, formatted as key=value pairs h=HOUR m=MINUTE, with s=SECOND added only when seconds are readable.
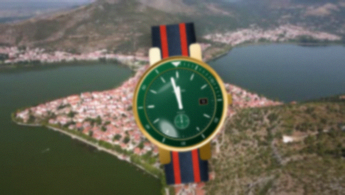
h=11 m=58
